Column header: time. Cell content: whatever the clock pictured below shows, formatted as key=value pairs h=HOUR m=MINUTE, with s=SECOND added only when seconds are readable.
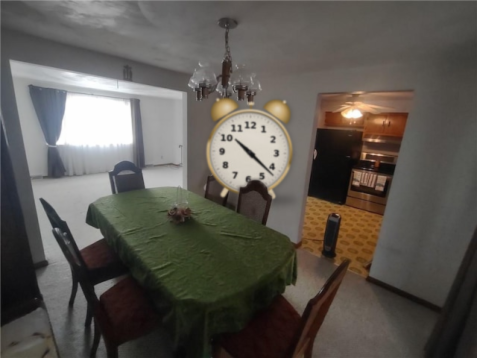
h=10 m=22
